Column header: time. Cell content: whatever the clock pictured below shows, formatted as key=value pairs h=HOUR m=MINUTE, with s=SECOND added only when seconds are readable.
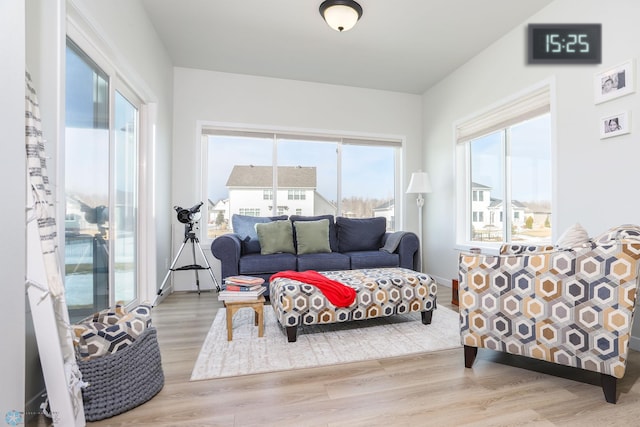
h=15 m=25
